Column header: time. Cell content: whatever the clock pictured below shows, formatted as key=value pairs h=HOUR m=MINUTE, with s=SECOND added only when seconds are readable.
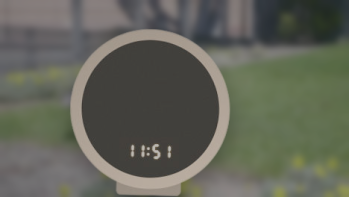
h=11 m=51
